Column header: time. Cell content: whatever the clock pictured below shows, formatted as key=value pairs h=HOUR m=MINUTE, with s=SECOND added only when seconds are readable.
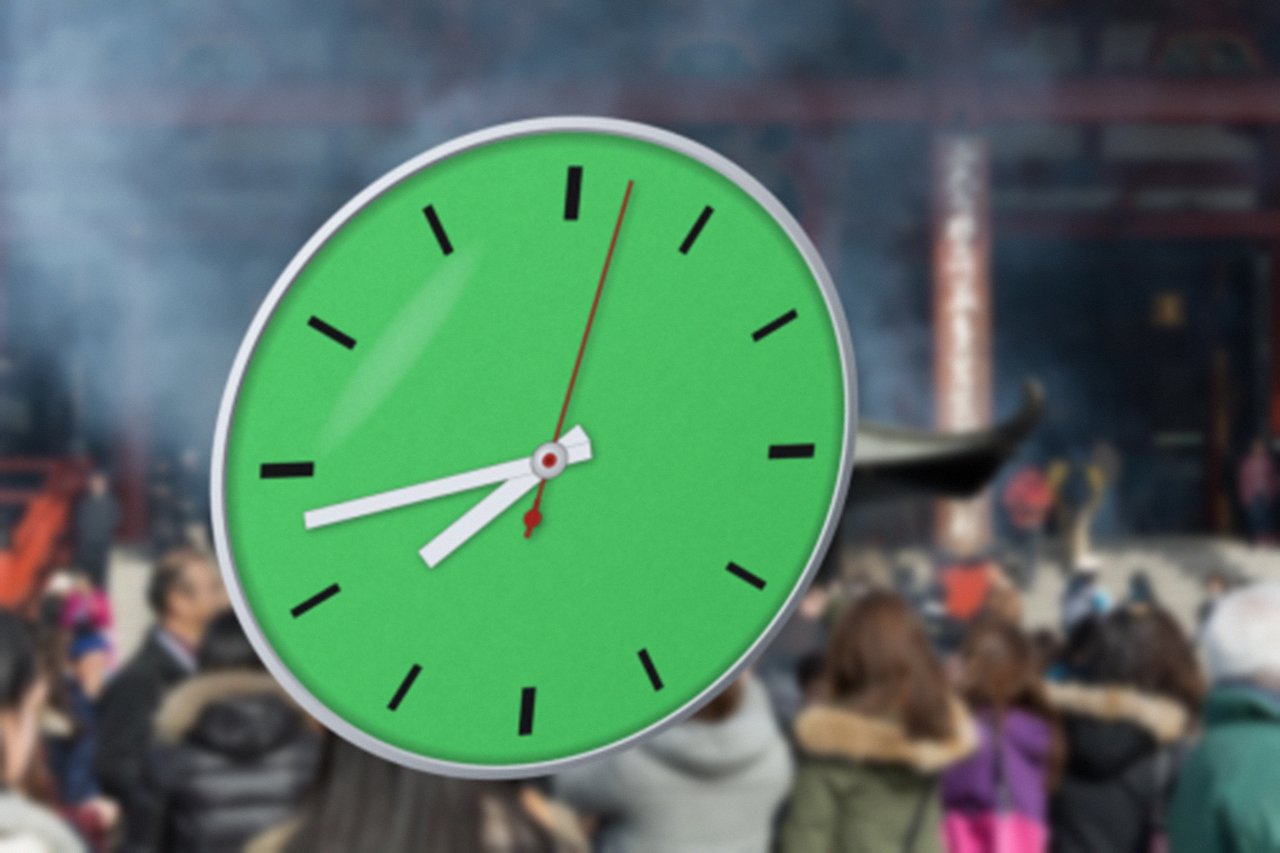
h=7 m=43 s=2
